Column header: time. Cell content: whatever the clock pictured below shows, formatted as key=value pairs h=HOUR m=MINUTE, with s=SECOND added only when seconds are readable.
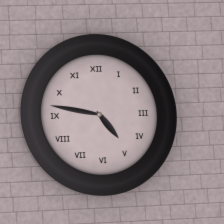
h=4 m=47
